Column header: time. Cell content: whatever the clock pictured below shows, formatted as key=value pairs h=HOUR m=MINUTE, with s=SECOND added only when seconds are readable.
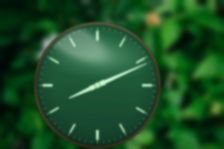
h=8 m=11
